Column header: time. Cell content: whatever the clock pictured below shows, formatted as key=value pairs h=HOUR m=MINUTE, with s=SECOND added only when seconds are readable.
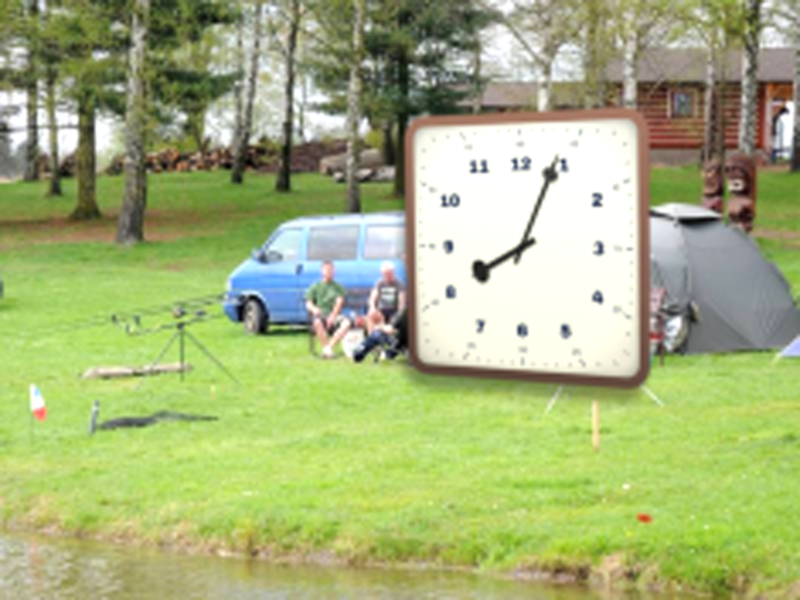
h=8 m=4
